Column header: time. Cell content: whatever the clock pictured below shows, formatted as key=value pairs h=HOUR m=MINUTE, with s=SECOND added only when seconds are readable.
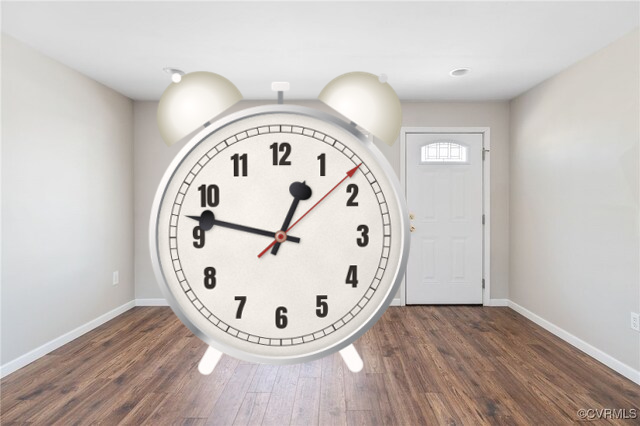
h=12 m=47 s=8
